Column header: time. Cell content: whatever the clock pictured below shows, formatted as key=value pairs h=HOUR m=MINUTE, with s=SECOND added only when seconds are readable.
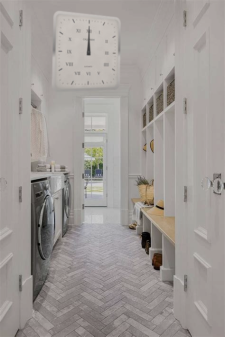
h=12 m=0
